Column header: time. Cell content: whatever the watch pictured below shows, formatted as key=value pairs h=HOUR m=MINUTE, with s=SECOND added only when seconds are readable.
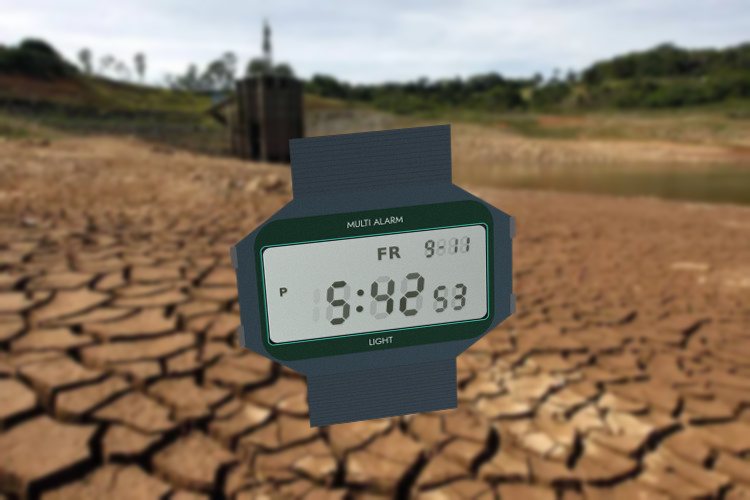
h=5 m=42 s=53
